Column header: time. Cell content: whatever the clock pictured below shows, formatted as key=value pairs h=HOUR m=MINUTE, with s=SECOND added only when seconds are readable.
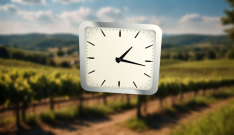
h=1 m=17
